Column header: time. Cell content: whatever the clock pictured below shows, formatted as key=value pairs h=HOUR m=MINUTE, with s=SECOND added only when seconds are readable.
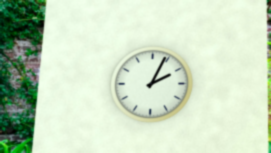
h=2 m=4
